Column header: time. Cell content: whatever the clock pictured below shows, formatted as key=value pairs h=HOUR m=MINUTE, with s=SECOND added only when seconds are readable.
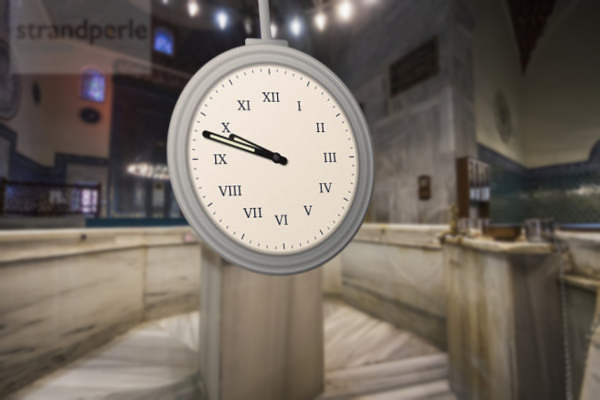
h=9 m=48
